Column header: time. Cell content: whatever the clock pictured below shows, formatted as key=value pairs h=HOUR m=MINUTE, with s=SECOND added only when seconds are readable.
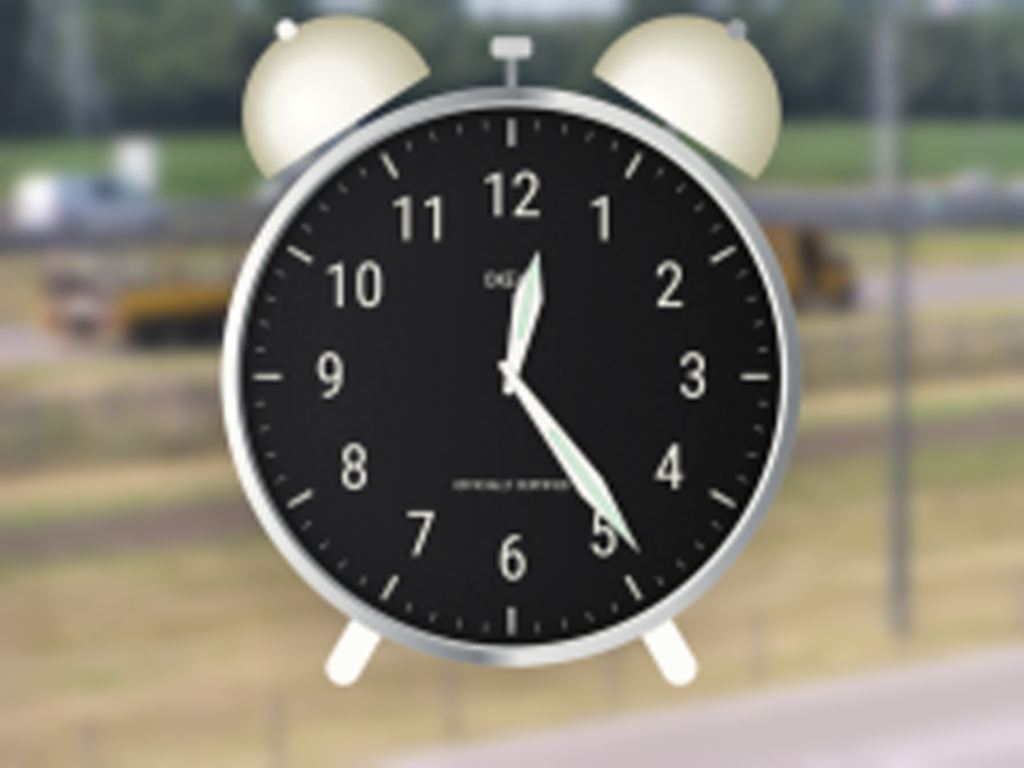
h=12 m=24
